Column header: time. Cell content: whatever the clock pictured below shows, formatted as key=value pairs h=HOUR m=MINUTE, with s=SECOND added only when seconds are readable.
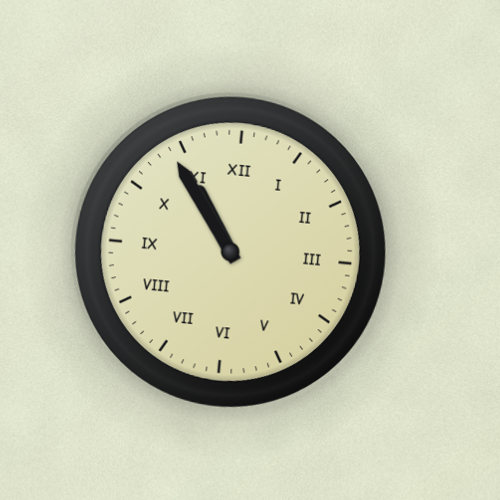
h=10 m=54
